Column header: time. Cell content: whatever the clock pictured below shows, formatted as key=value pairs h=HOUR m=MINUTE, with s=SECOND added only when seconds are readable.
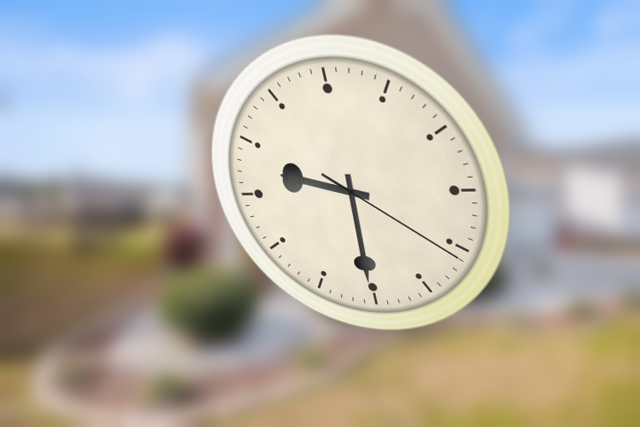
h=9 m=30 s=21
